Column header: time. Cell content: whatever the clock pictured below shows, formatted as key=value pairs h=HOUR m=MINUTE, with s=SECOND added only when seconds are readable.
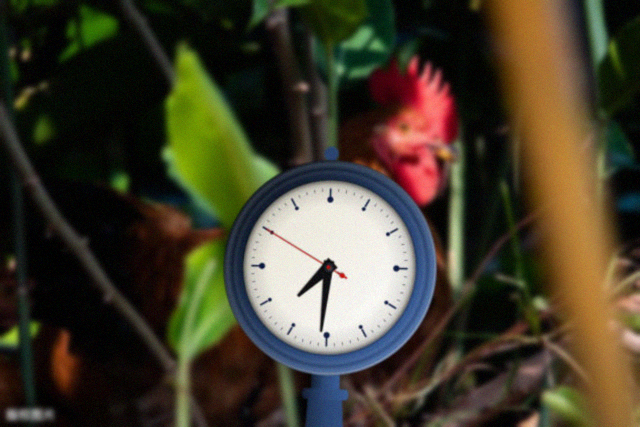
h=7 m=30 s=50
